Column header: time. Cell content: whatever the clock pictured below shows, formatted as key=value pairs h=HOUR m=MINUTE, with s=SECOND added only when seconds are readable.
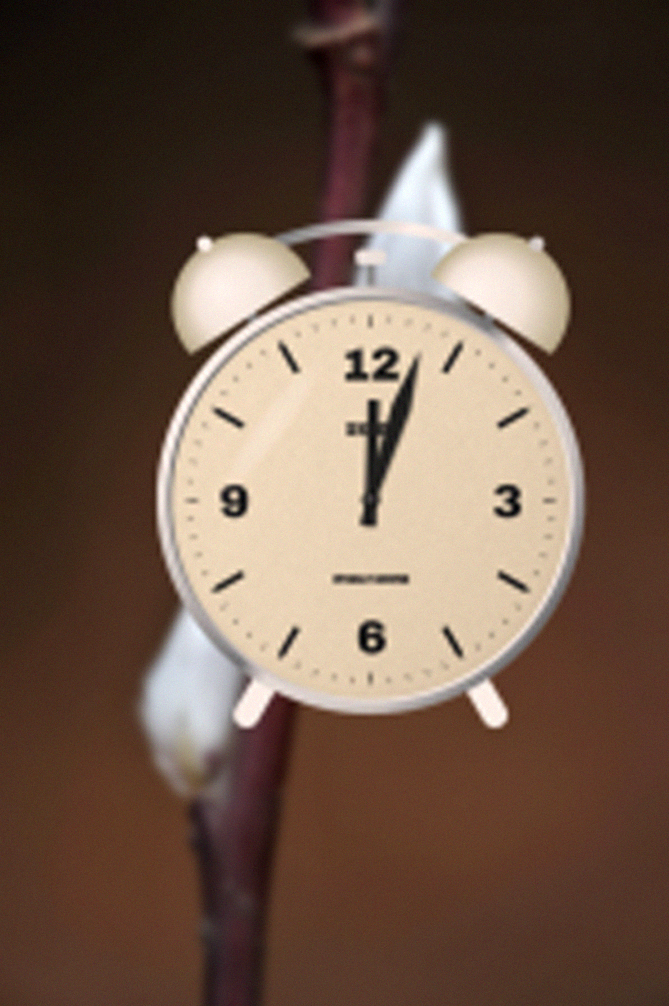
h=12 m=3
